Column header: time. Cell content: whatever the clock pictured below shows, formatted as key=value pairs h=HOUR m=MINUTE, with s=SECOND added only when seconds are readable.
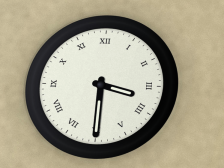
h=3 m=30
